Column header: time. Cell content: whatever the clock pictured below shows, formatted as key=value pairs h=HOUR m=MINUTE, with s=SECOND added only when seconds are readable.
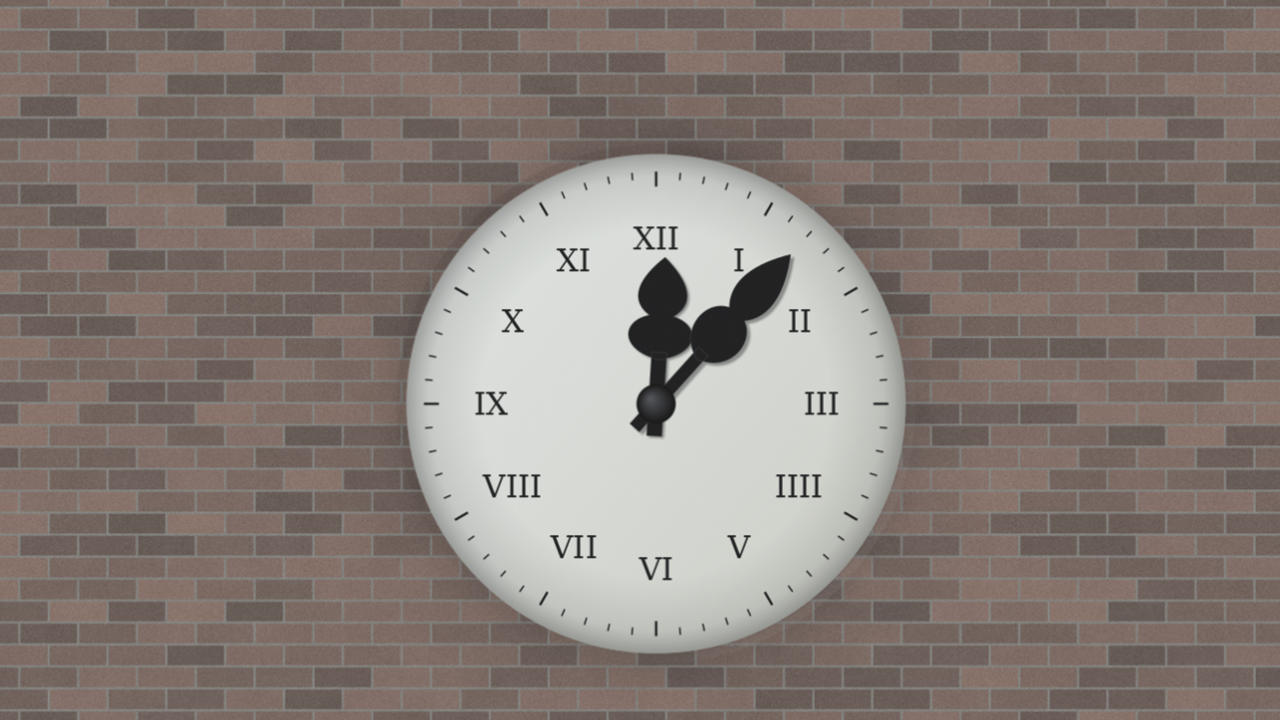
h=12 m=7
